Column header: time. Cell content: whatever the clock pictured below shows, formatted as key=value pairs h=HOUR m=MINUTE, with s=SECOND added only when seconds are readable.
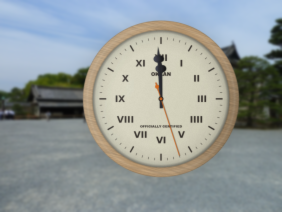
h=11 m=59 s=27
